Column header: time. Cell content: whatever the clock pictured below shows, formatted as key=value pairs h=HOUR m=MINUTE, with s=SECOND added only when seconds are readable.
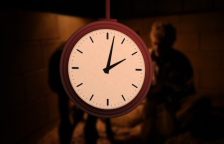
h=2 m=2
